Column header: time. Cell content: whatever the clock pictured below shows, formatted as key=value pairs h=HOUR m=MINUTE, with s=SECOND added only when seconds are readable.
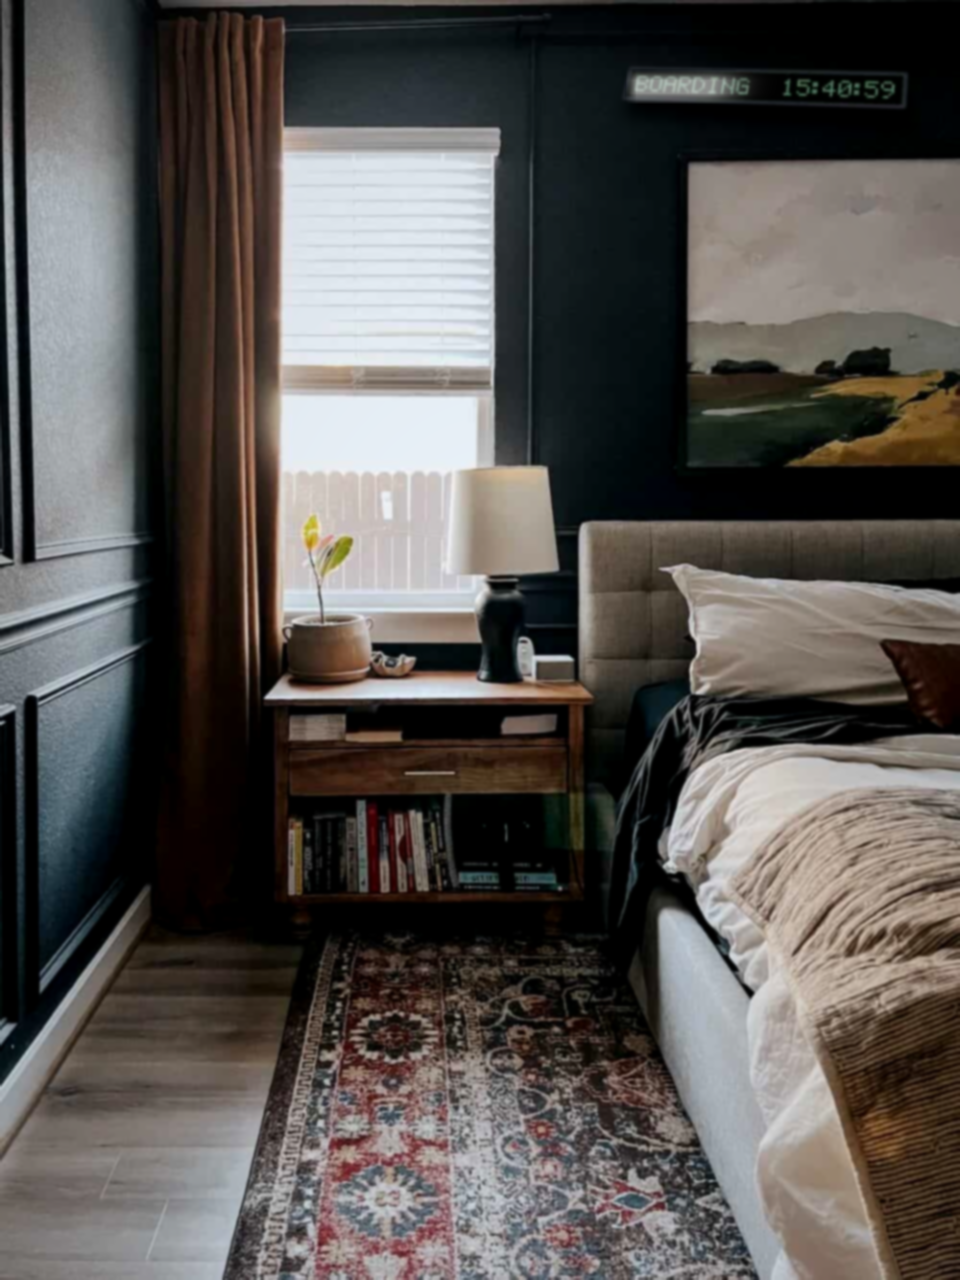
h=15 m=40 s=59
